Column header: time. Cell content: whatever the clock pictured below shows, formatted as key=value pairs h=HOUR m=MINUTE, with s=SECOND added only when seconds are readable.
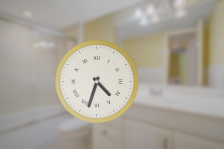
h=4 m=33
